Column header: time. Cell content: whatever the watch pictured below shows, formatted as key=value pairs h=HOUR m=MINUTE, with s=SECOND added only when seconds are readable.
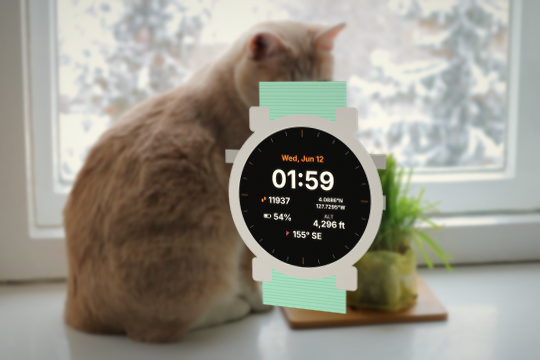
h=1 m=59
